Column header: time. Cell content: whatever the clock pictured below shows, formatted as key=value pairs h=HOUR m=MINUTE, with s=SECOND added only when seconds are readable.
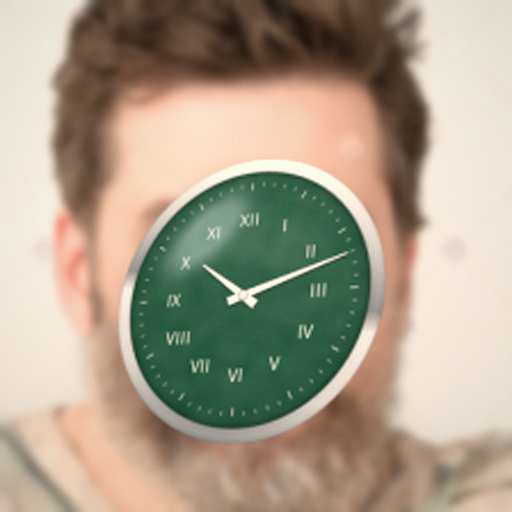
h=10 m=12
